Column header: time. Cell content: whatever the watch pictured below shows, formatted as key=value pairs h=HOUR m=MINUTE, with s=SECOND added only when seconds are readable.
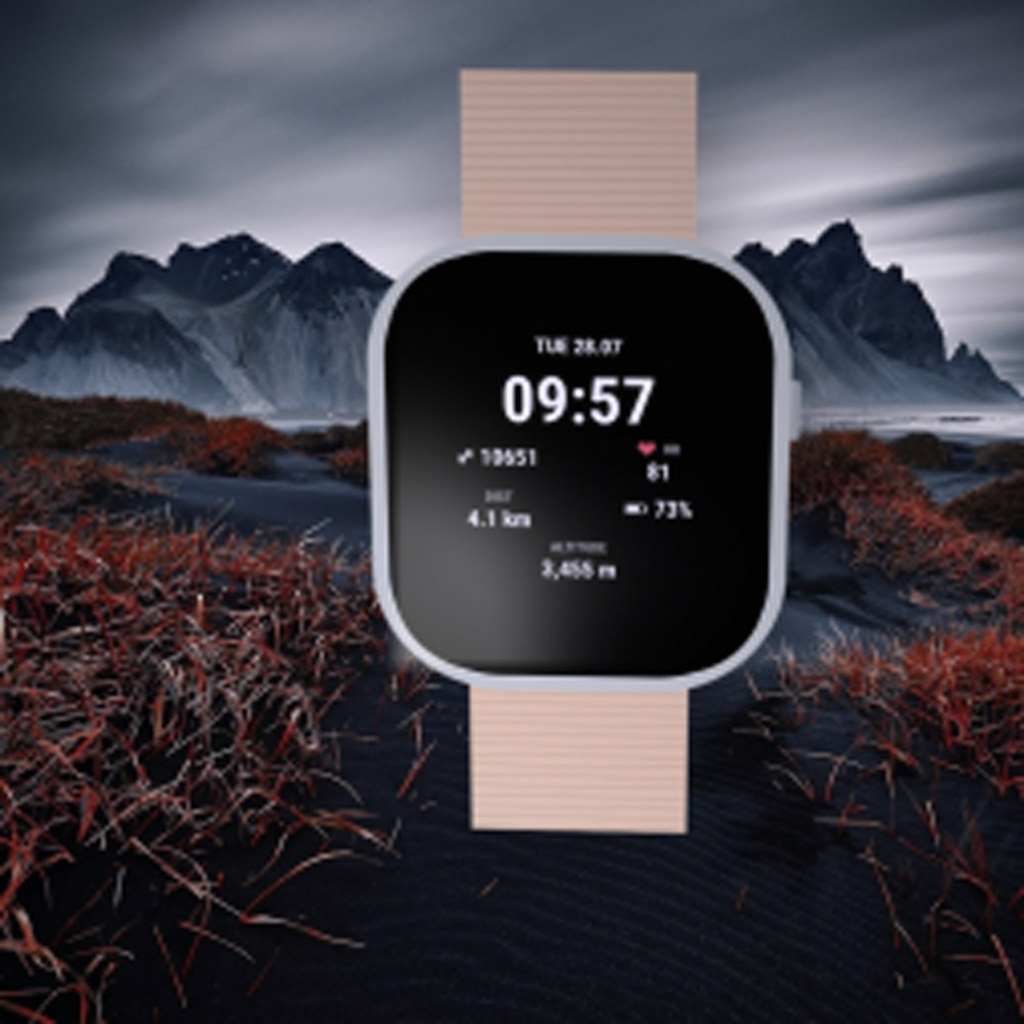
h=9 m=57
